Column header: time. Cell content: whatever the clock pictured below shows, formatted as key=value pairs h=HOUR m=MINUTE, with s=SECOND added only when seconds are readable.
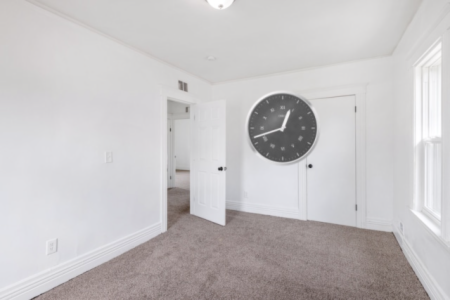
h=12 m=42
